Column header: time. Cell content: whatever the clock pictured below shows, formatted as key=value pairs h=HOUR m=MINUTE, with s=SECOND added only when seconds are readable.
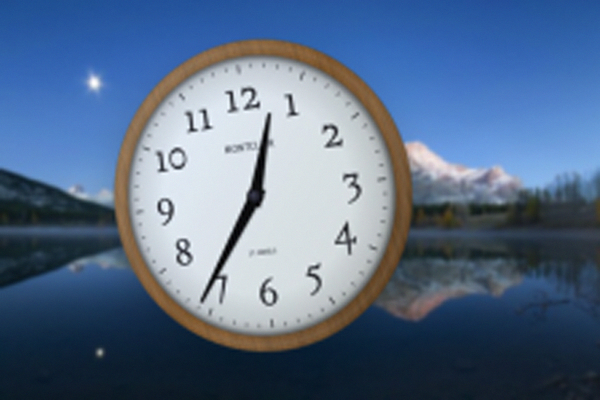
h=12 m=36
